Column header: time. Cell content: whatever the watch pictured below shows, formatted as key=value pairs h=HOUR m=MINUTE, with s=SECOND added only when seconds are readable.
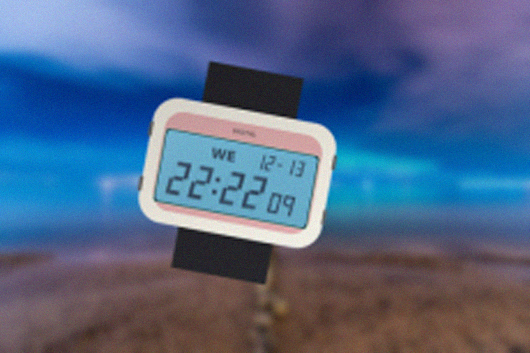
h=22 m=22 s=9
